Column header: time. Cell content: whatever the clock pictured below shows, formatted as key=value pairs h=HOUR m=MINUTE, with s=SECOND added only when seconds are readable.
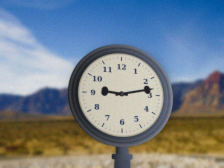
h=9 m=13
